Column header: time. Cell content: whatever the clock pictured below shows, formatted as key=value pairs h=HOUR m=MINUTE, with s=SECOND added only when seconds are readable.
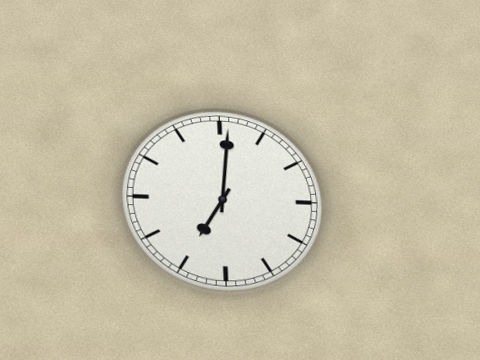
h=7 m=1
